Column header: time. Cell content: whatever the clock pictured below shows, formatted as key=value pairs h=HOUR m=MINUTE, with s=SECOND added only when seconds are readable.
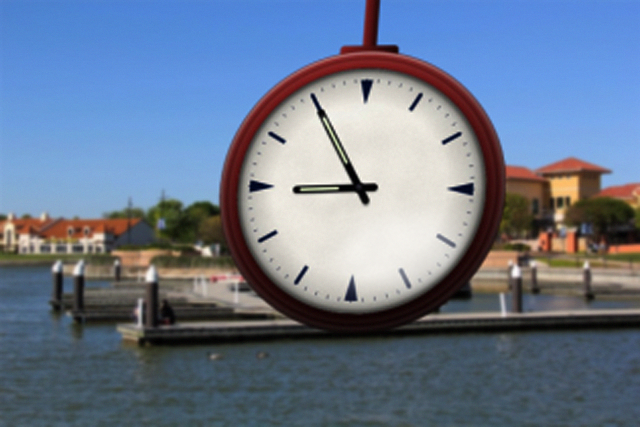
h=8 m=55
